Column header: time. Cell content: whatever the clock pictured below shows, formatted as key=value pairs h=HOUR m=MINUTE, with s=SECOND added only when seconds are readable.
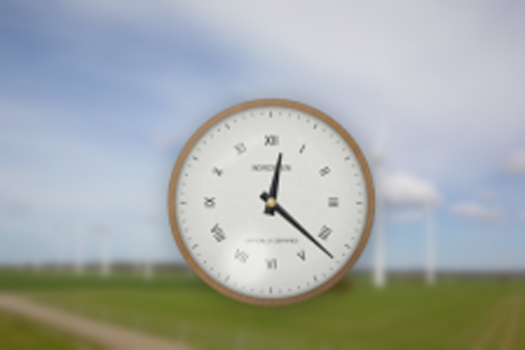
h=12 m=22
